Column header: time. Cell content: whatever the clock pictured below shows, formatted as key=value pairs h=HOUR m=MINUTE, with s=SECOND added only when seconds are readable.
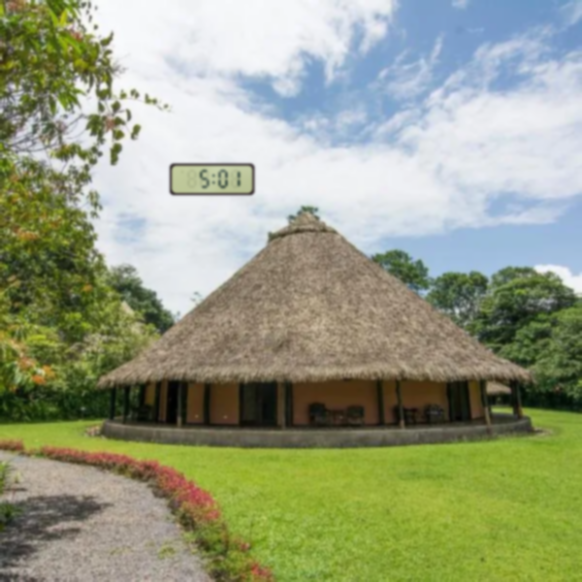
h=5 m=1
